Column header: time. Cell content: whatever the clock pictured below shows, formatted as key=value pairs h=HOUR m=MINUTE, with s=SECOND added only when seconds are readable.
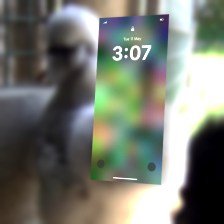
h=3 m=7
